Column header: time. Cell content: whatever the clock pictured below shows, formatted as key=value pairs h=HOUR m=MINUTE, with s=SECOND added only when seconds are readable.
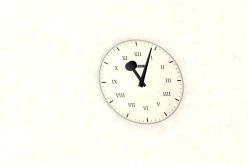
h=11 m=4
